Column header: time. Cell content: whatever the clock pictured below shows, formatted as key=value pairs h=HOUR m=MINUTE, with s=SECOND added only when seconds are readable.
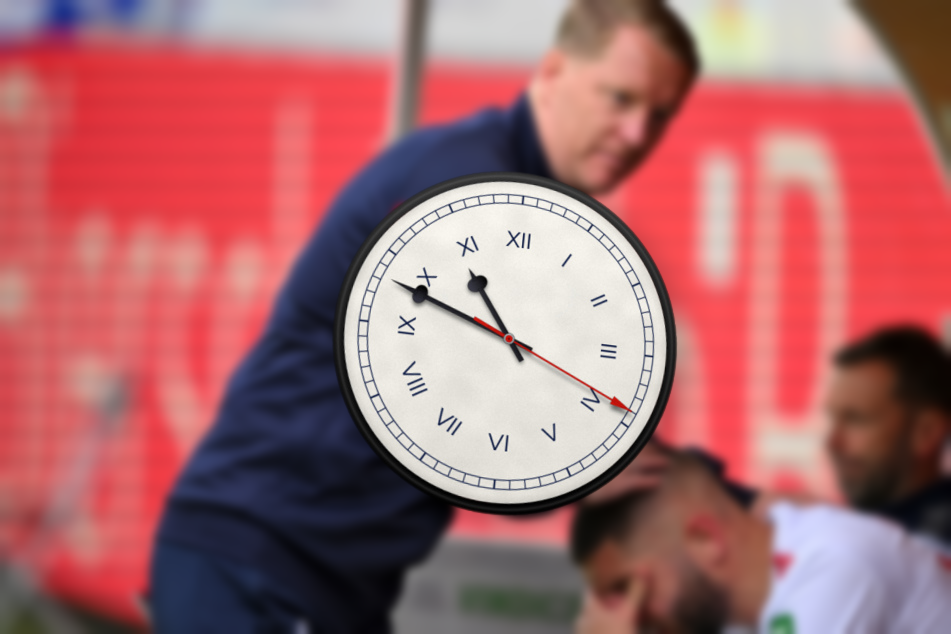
h=10 m=48 s=19
